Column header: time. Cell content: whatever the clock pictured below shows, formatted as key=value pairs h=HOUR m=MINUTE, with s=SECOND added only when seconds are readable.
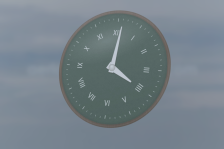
h=4 m=1
